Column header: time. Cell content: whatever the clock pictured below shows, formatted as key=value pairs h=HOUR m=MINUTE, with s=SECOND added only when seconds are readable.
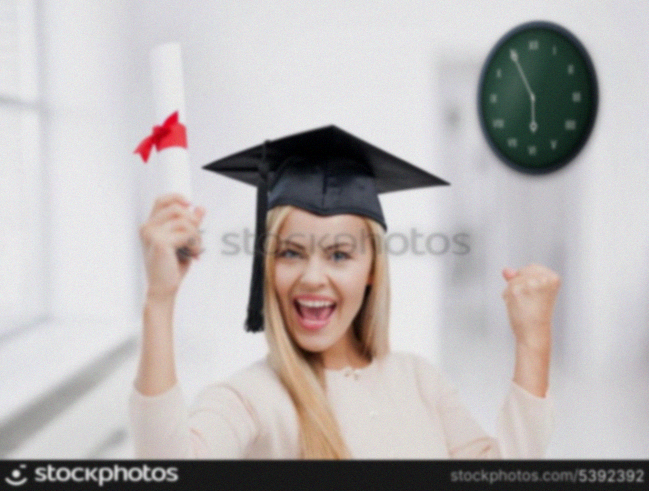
h=5 m=55
